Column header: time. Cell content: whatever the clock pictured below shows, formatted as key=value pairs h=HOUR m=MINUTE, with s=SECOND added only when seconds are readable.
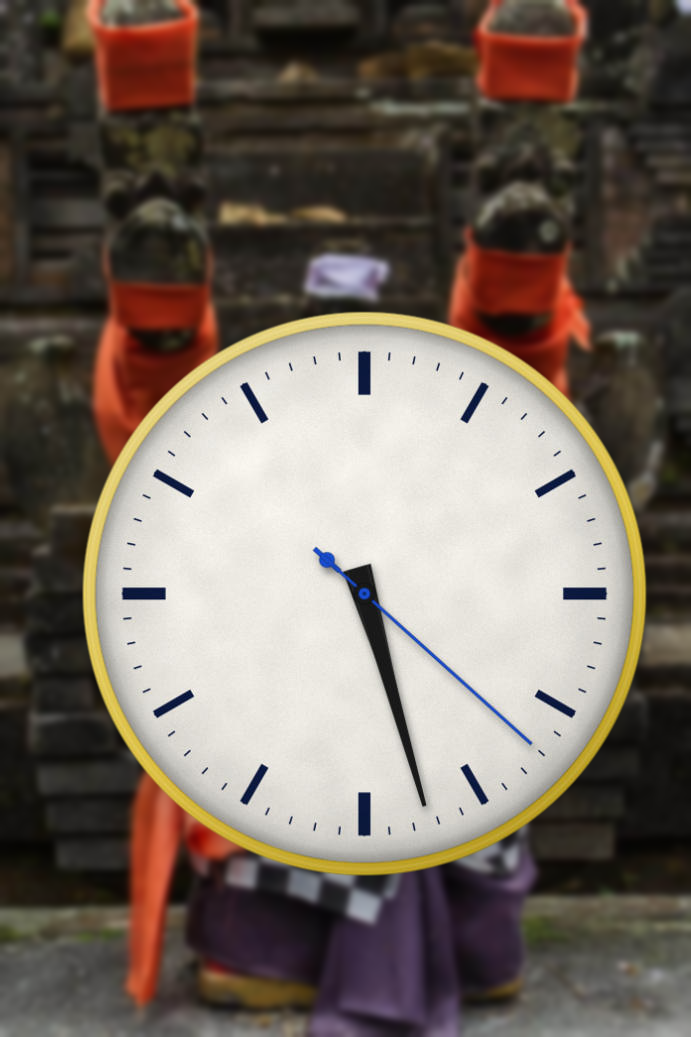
h=5 m=27 s=22
